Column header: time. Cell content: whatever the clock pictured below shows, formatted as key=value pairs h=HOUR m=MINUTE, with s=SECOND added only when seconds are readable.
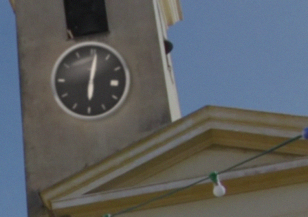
h=6 m=1
